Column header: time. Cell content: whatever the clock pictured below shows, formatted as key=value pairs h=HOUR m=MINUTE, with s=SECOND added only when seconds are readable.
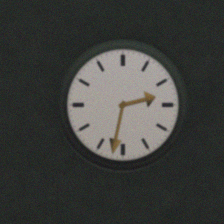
h=2 m=32
